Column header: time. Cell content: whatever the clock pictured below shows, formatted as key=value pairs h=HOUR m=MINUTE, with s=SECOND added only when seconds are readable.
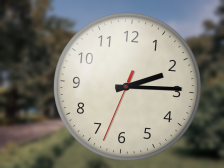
h=2 m=14 s=33
